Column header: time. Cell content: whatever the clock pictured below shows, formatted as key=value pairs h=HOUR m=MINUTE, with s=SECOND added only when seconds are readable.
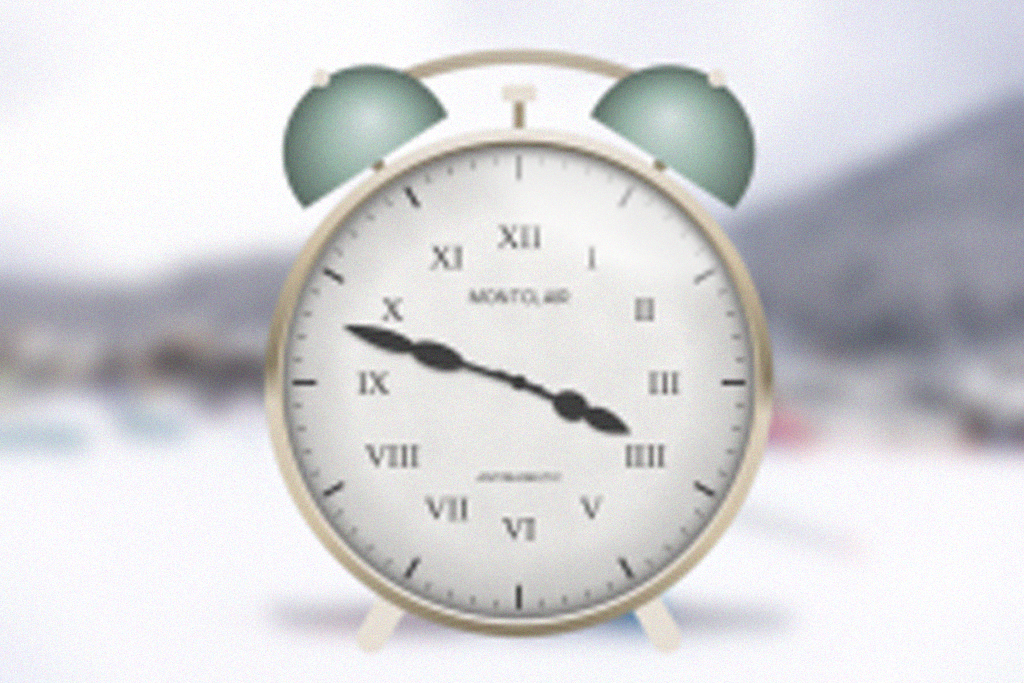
h=3 m=48
